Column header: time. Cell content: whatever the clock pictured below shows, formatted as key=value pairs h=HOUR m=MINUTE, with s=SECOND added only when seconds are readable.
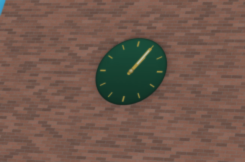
h=1 m=5
